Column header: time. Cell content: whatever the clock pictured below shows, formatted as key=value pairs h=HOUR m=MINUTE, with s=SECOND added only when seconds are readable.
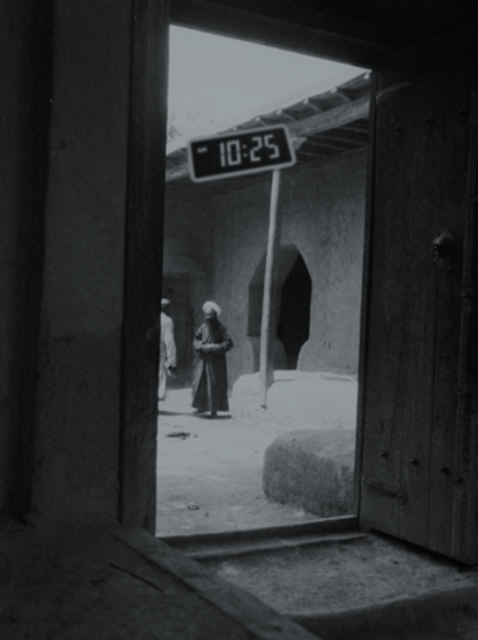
h=10 m=25
